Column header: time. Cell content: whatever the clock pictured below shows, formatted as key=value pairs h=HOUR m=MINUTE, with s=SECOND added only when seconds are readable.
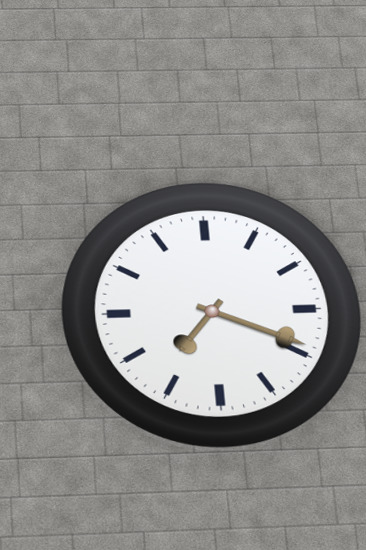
h=7 m=19
